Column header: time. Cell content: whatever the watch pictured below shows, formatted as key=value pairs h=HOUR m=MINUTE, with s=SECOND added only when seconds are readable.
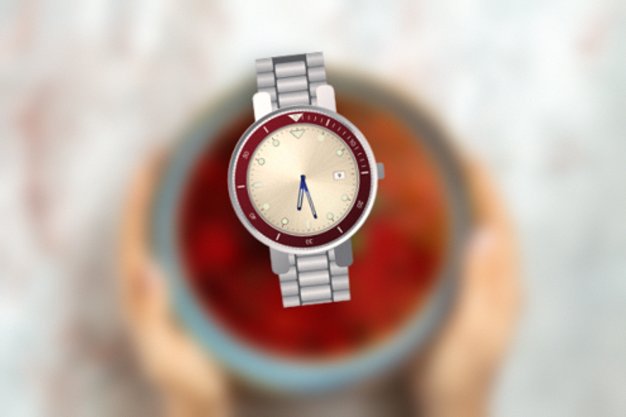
h=6 m=28
